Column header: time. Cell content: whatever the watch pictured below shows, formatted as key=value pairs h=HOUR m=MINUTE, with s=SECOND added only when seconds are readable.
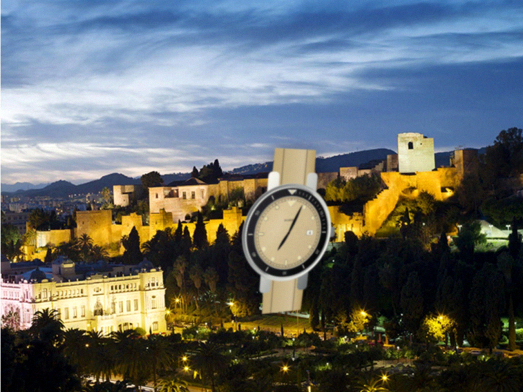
h=7 m=4
